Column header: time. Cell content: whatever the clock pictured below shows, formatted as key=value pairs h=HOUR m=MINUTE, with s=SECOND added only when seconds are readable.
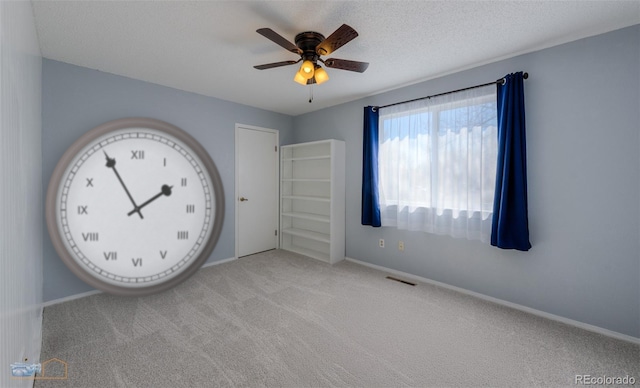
h=1 m=55
